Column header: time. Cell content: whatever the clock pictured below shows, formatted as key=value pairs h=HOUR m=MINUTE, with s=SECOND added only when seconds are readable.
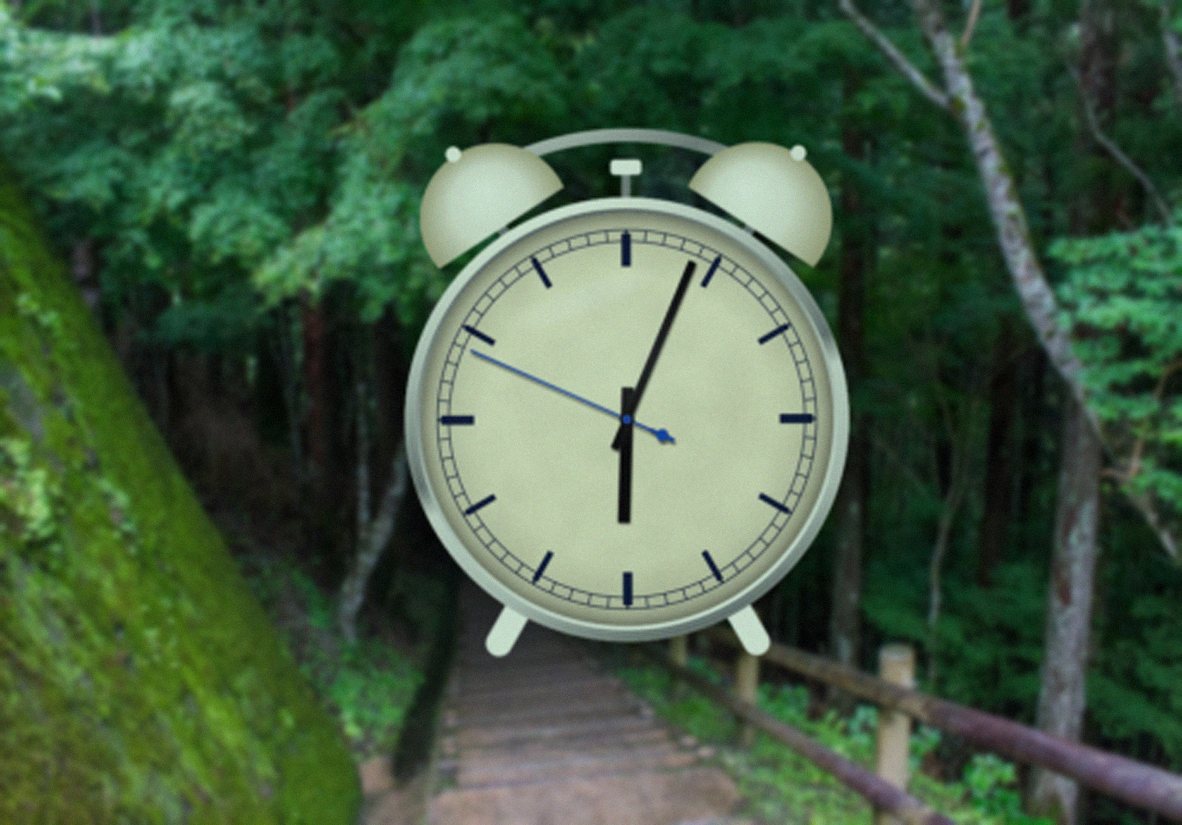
h=6 m=3 s=49
